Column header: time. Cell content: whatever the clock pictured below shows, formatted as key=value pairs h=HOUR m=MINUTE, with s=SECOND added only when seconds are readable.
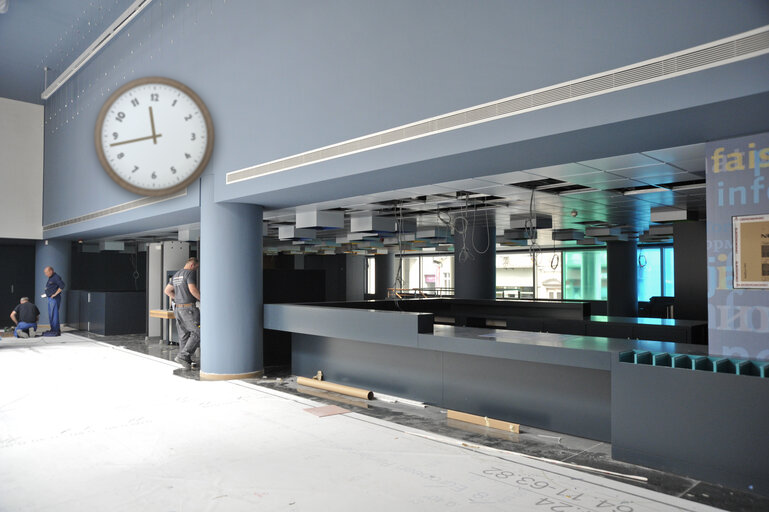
h=11 m=43
